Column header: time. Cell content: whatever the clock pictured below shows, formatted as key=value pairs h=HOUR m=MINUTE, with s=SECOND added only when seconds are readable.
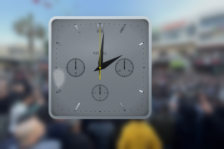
h=2 m=1
